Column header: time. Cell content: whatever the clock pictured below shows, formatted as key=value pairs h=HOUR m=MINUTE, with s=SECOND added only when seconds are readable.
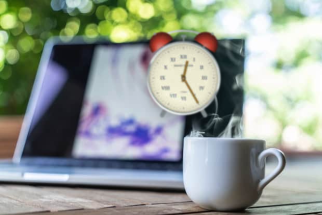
h=12 m=25
